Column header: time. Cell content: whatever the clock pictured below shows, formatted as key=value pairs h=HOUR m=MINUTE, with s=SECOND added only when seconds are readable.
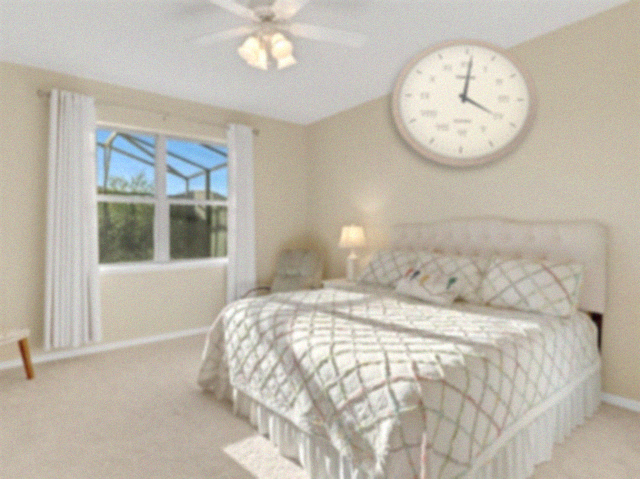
h=4 m=1
